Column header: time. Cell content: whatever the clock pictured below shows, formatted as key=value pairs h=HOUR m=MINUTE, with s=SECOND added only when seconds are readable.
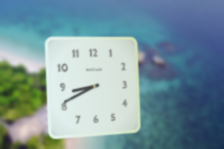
h=8 m=41
